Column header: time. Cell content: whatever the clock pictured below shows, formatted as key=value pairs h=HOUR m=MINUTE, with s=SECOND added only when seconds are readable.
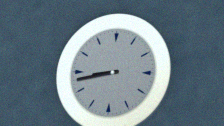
h=8 m=43
